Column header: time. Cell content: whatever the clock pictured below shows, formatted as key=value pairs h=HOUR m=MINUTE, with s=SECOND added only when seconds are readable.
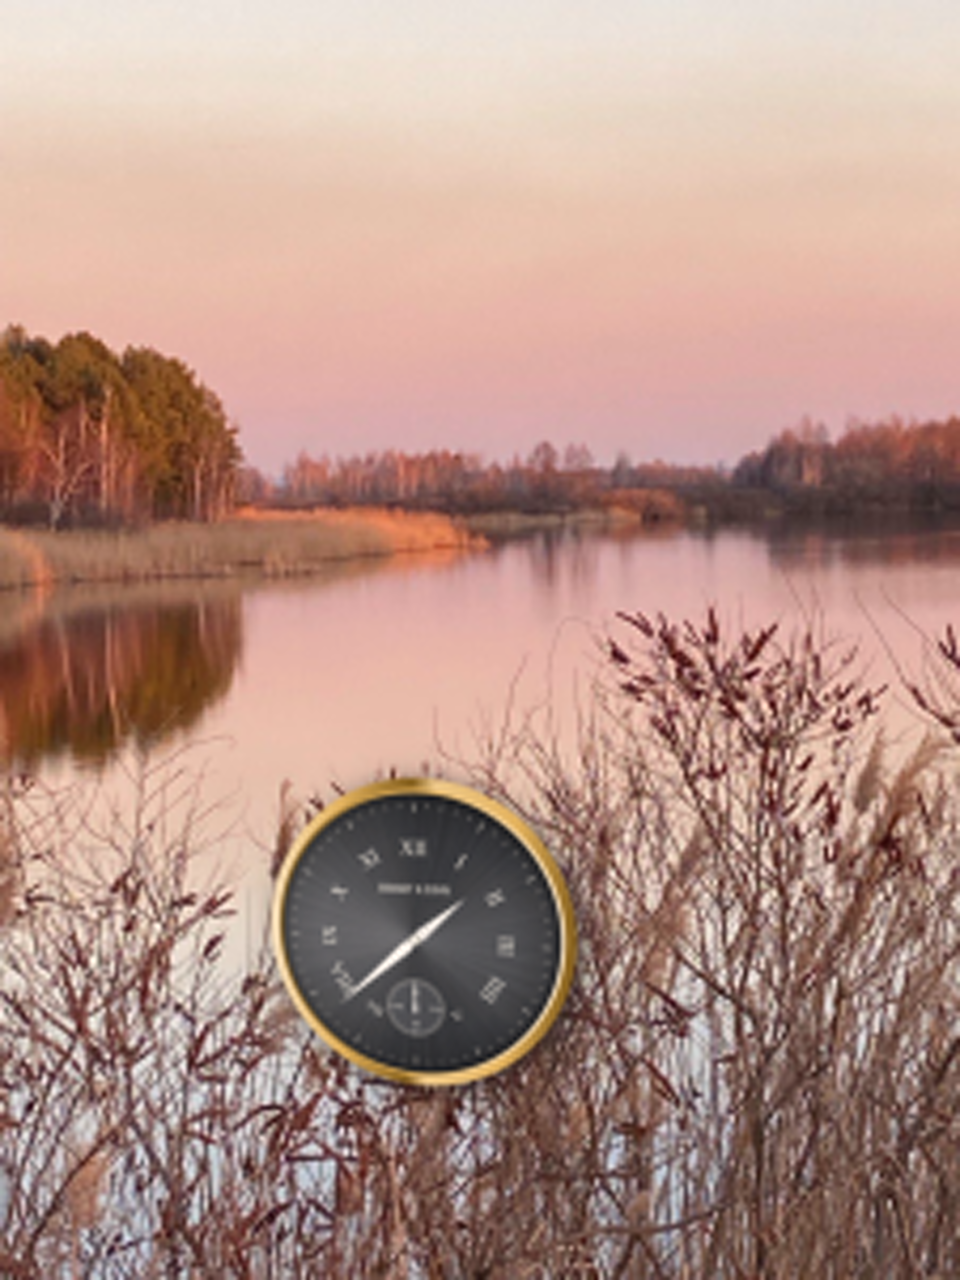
h=1 m=38
